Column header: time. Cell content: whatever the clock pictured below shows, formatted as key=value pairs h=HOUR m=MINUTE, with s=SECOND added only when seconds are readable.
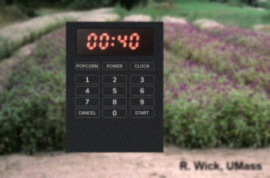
h=0 m=40
